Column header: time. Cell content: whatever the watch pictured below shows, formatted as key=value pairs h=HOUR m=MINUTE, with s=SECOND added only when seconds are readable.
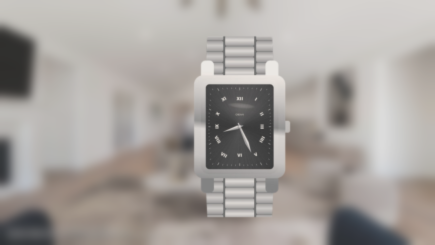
h=8 m=26
